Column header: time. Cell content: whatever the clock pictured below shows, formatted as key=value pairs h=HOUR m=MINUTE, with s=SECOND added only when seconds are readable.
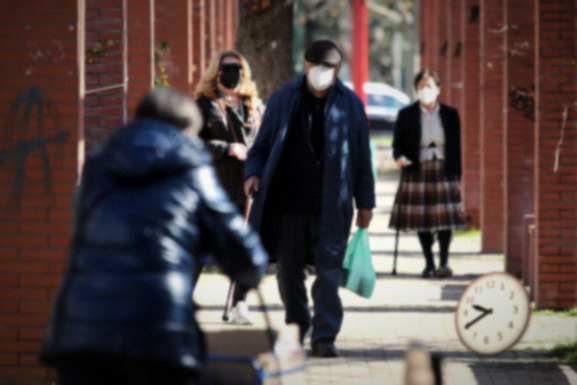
h=9 m=40
